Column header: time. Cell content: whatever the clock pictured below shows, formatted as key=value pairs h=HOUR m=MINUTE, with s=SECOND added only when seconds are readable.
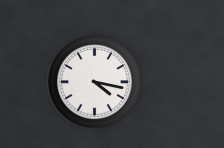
h=4 m=17
